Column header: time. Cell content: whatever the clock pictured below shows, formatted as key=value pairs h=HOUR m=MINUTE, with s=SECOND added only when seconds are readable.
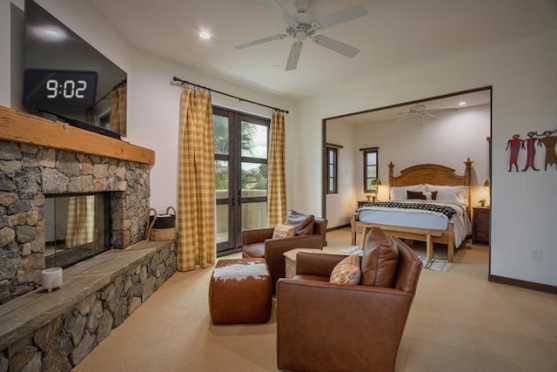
h=9 m=2
